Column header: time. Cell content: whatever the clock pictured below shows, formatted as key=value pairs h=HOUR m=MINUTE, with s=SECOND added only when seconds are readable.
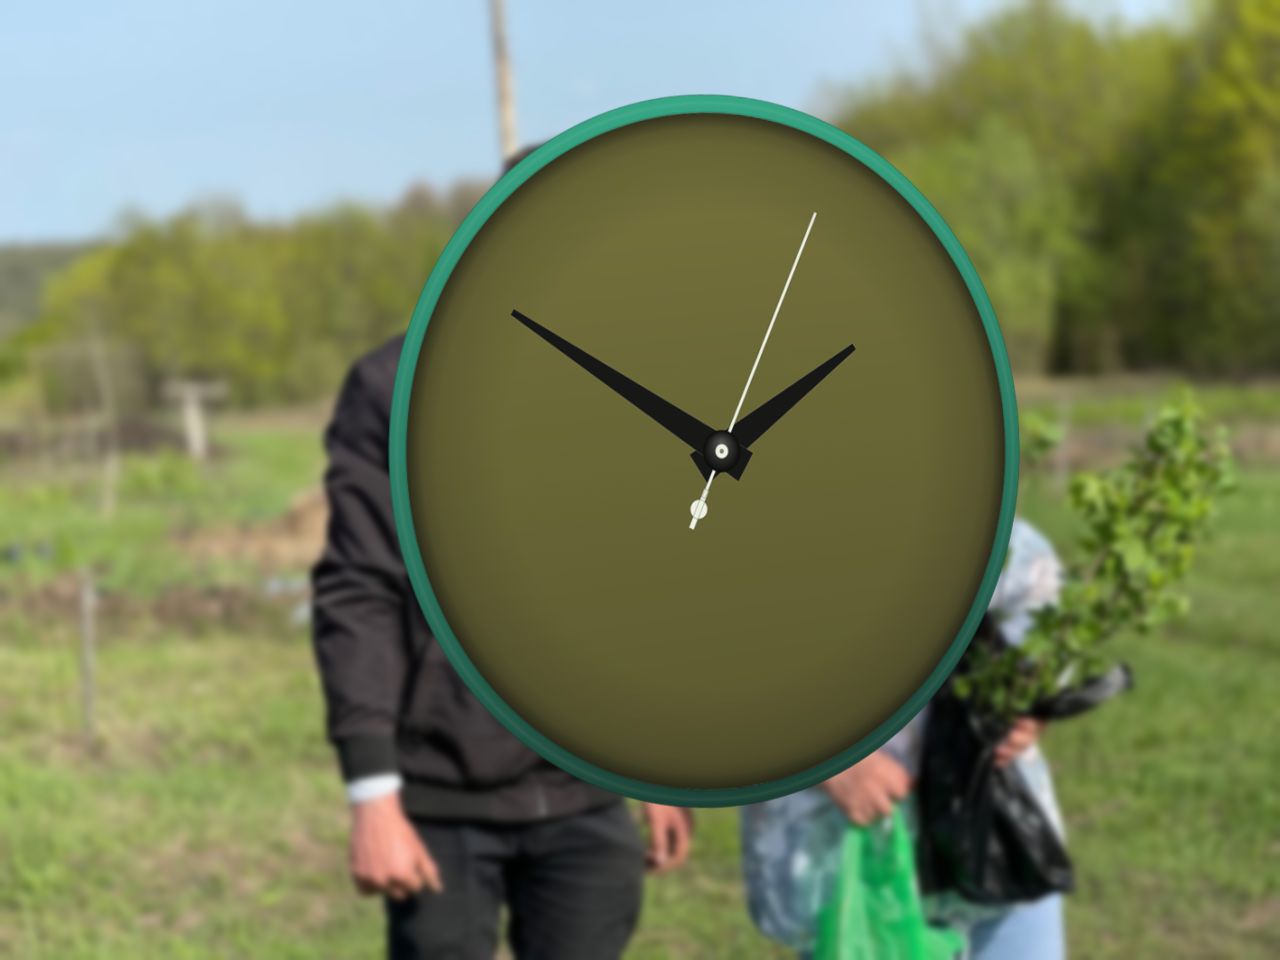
h=1 m=50 s=4
